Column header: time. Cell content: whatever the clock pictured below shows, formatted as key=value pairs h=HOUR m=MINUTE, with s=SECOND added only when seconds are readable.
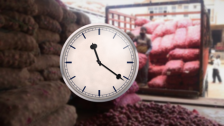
h=11 m=21
